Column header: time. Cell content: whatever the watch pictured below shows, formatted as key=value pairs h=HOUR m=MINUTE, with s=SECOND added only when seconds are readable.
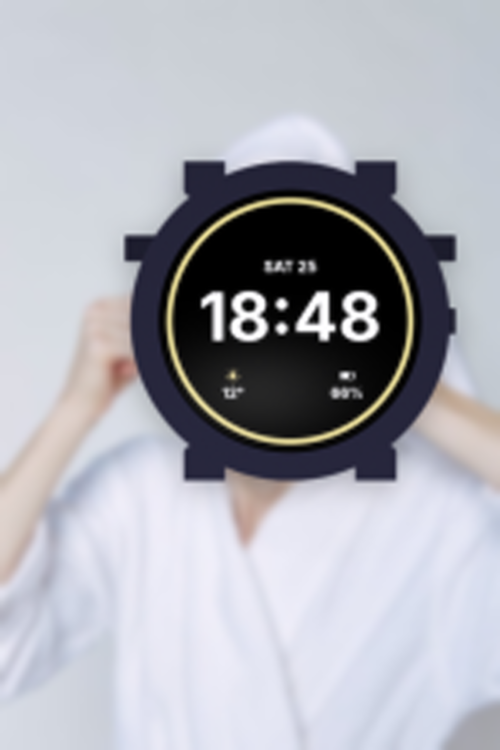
h=18 m=48
